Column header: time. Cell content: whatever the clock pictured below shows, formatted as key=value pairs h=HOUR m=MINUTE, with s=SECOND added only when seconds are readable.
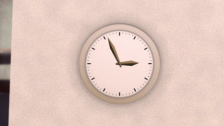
h=2 m=56
